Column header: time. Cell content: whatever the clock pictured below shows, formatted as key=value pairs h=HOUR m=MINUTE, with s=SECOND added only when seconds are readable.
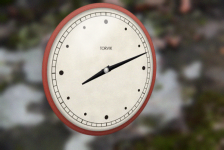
h=8 m=12
